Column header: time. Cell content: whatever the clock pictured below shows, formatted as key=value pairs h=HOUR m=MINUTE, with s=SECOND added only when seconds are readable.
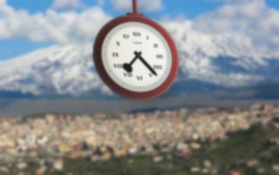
h=7 m=23
